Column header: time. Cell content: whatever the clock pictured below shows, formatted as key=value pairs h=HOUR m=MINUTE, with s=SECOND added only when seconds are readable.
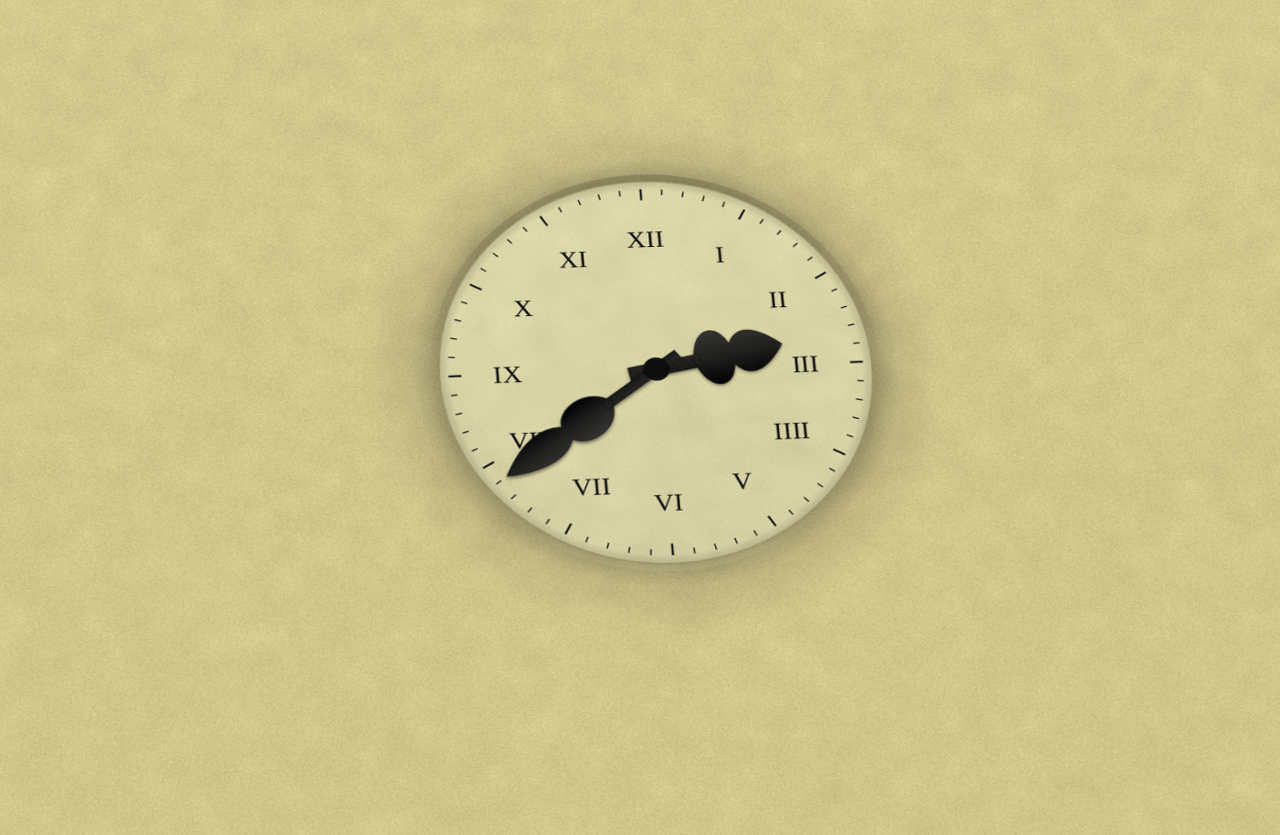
h=2 m=39
